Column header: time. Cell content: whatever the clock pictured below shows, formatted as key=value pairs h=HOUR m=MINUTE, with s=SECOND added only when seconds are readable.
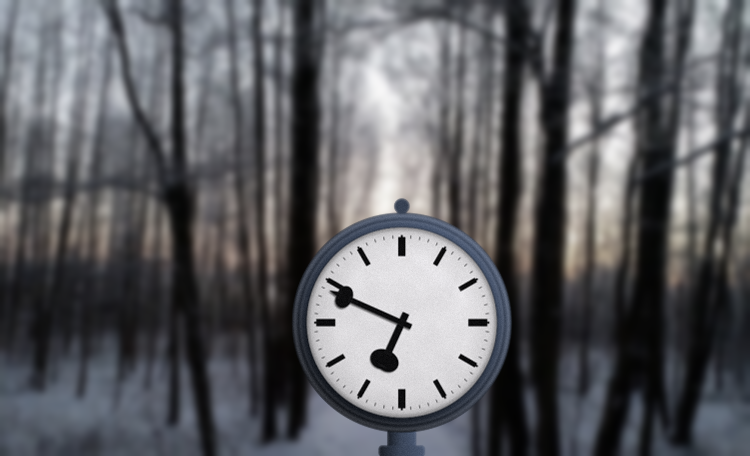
h=6 m=49
